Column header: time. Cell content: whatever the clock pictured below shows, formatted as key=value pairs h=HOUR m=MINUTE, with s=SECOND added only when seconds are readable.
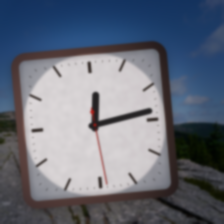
h=12 m=13 s=29
